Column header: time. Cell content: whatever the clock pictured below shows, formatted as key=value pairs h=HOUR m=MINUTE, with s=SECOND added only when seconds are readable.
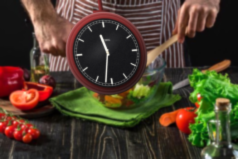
h=11 m=32
